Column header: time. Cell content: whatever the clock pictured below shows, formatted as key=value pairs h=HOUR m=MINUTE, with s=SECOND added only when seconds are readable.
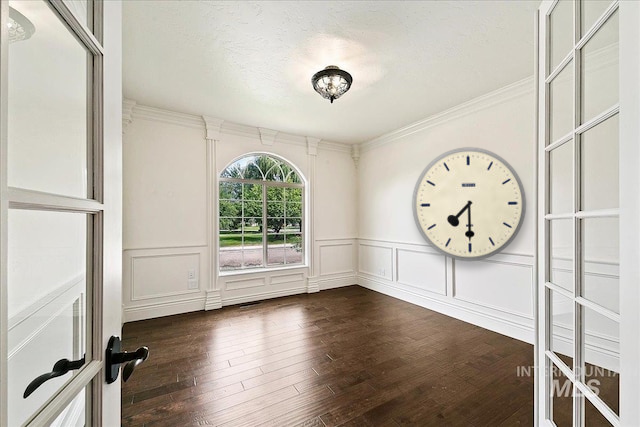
h=7 m=30
